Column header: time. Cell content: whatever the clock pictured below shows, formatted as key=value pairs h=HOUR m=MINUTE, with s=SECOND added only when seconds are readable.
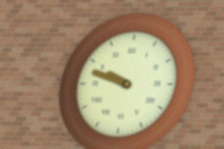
h=9 m=48
